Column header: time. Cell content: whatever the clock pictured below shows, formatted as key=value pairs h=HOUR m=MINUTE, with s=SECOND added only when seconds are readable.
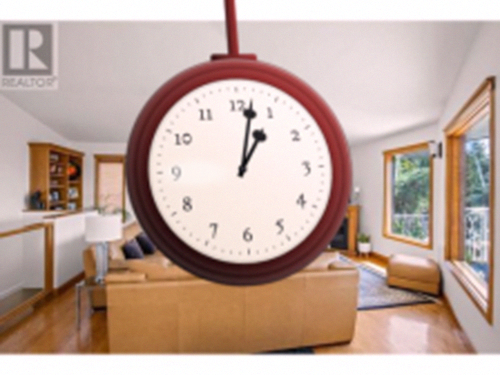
h=1 m=2
